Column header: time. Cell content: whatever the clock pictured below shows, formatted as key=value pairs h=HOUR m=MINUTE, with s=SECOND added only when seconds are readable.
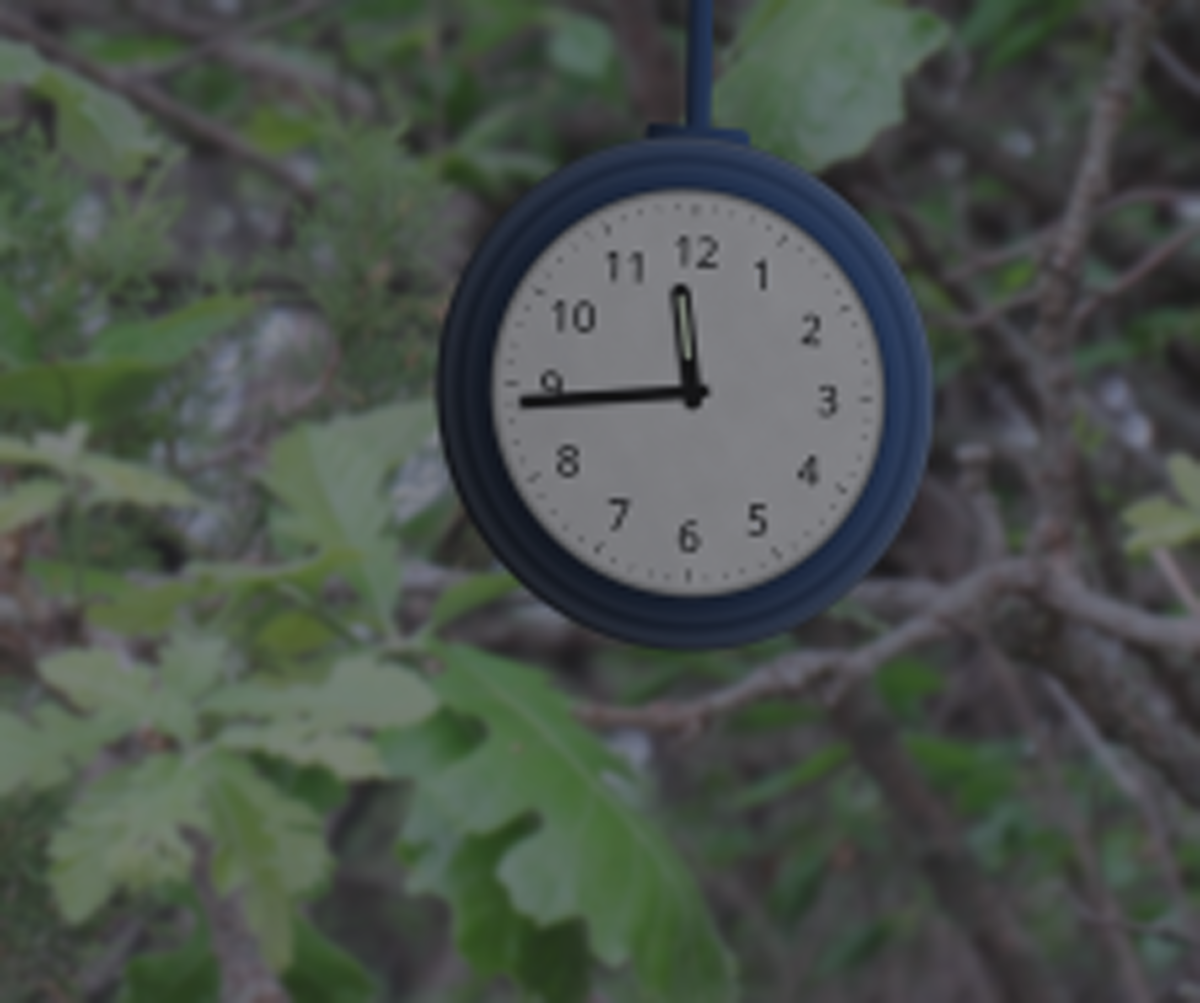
h=11 m=44
